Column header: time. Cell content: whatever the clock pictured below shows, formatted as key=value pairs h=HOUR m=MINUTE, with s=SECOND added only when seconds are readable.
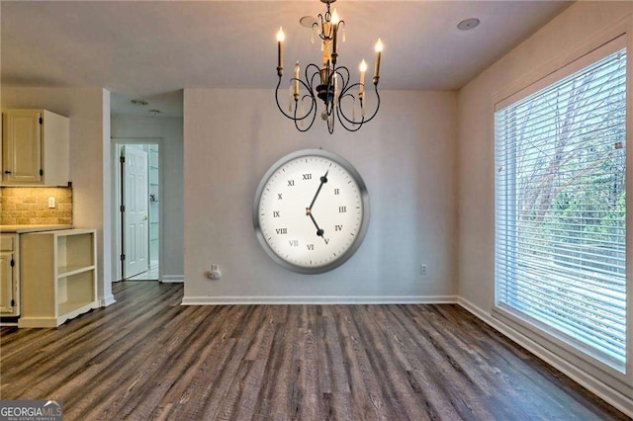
h=5 m=5
